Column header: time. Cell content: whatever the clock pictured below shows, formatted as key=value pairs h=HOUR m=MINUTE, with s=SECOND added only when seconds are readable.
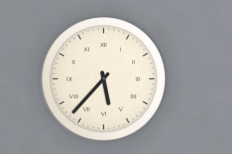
h=5 m=37
